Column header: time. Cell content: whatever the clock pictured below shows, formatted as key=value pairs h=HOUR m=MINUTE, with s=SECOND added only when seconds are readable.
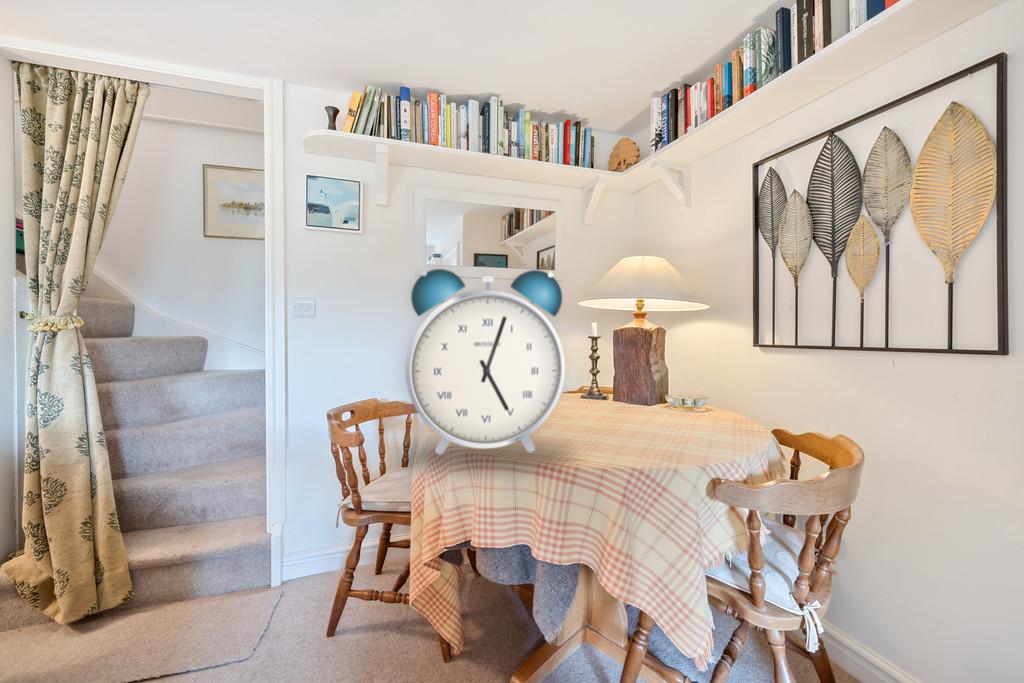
h=5 m=3
